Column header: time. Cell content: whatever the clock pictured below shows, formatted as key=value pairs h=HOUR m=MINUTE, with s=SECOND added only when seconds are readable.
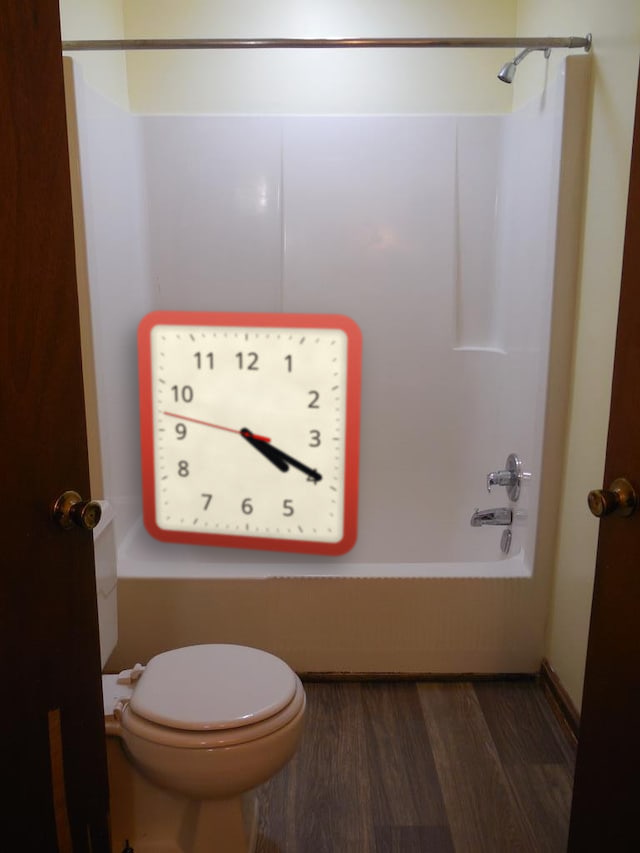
h=4 m=19 s=47
